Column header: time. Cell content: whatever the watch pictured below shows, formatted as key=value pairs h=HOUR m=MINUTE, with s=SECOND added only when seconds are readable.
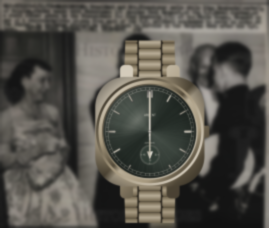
h=6 m=0
